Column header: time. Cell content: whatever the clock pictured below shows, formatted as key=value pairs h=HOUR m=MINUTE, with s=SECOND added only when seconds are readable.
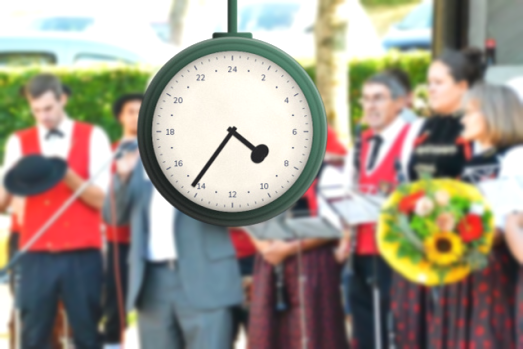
h=8 m=36
